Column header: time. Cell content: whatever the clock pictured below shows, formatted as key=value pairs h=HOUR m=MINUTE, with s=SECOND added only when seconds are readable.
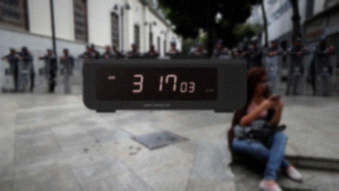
h=3 m=17
